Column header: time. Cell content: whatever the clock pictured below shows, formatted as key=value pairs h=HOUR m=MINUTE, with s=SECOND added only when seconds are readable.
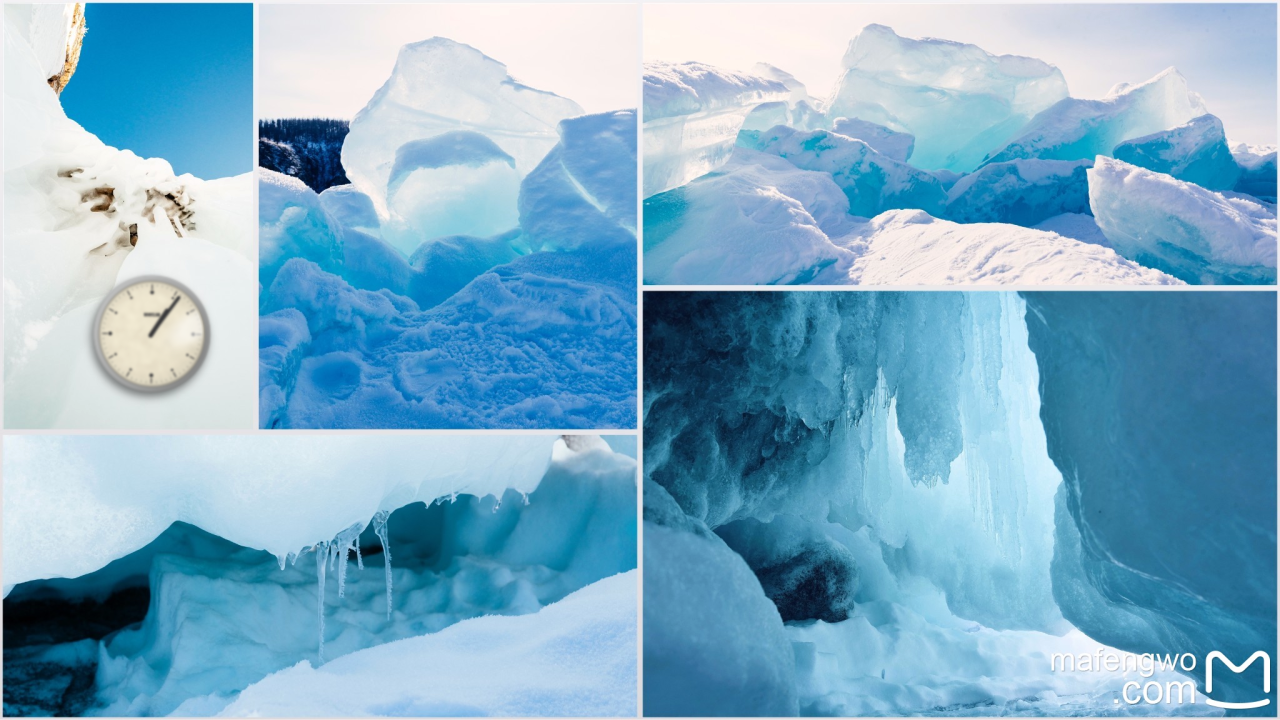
h=1 m=6
